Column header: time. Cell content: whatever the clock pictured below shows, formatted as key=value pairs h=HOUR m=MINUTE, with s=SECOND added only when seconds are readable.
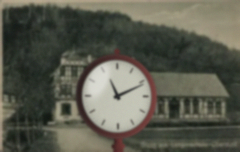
h=11 m=11
